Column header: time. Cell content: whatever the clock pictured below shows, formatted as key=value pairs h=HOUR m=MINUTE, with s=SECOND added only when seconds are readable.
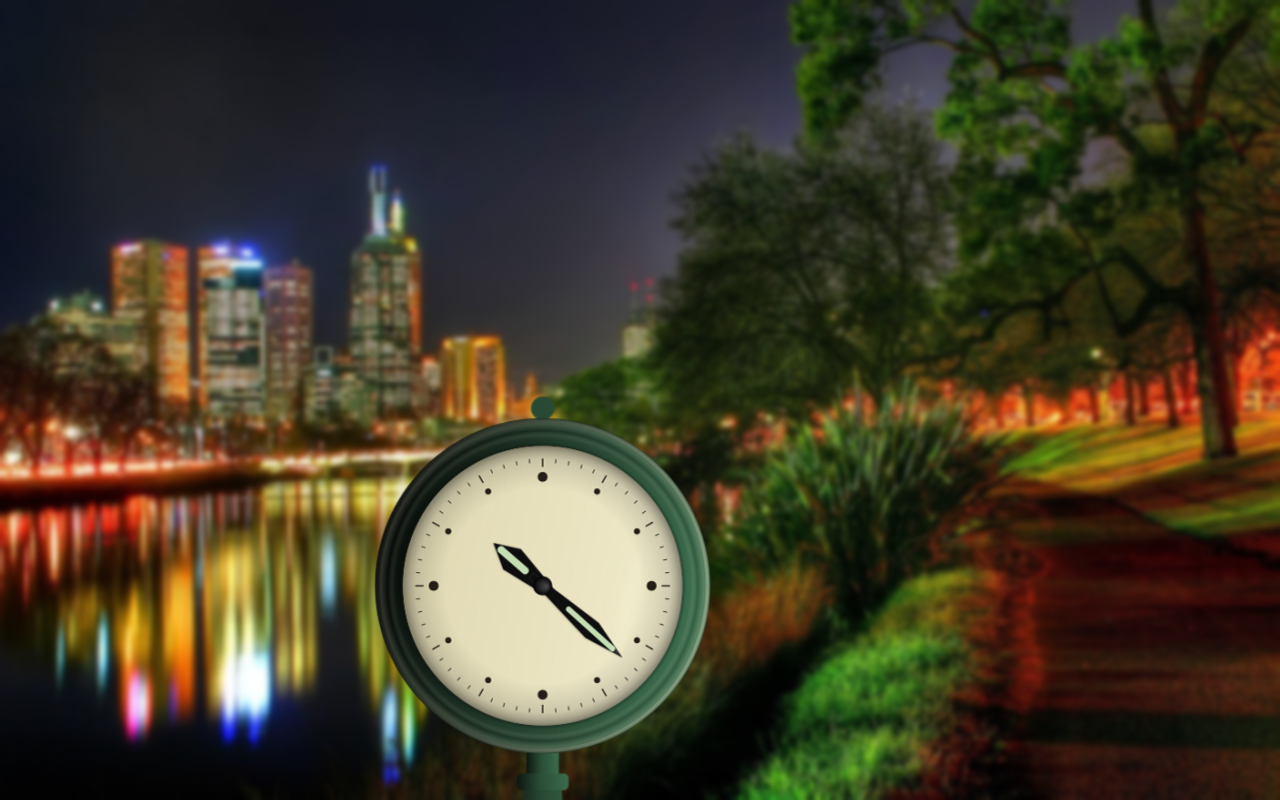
h=10 m=22
